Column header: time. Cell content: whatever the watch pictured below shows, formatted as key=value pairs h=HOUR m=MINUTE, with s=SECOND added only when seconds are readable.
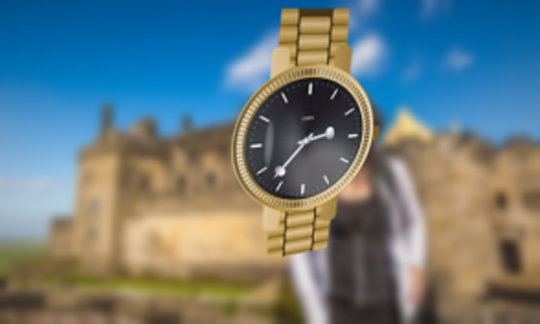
h=2 m=37
